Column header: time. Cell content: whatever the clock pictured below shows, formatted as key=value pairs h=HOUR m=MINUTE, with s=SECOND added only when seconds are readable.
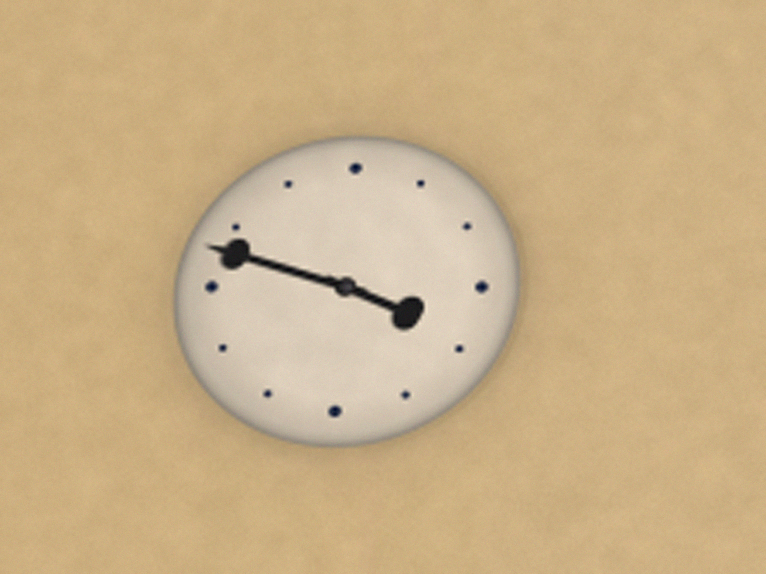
h=3 m=48
